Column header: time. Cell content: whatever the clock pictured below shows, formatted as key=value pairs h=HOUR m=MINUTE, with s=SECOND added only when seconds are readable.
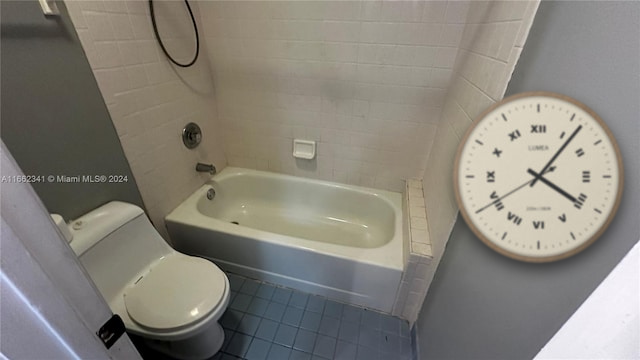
h=4 m=6 s=40
